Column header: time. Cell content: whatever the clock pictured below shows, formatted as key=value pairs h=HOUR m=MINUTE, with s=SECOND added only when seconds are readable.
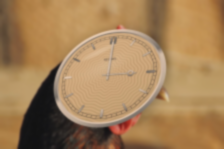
h=3 m=0
